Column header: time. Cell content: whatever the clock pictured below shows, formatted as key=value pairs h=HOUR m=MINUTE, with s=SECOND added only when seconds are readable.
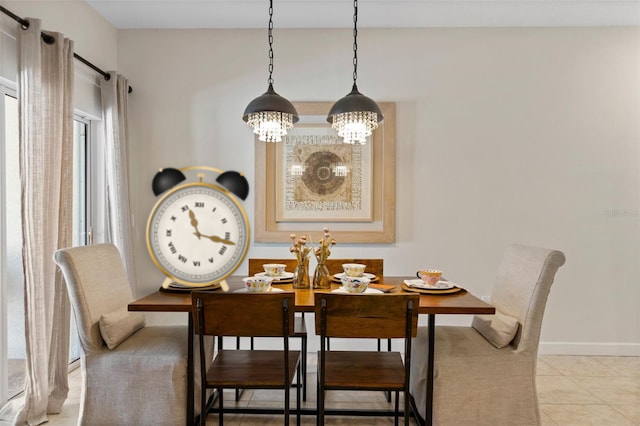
h=11 m=17
